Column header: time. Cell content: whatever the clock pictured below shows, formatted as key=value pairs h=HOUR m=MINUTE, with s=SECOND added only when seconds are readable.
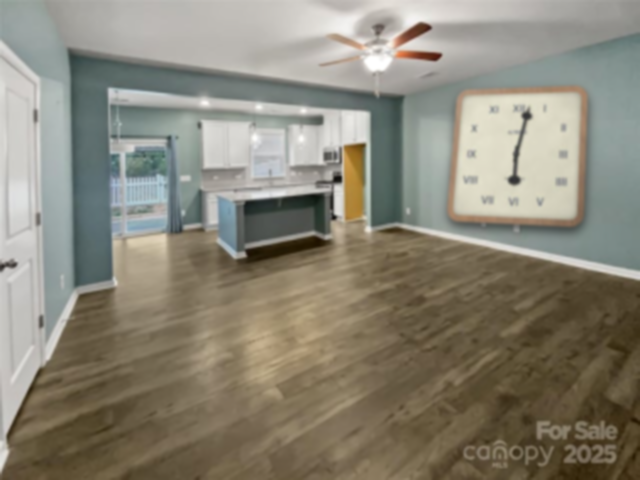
h=6 m=2
